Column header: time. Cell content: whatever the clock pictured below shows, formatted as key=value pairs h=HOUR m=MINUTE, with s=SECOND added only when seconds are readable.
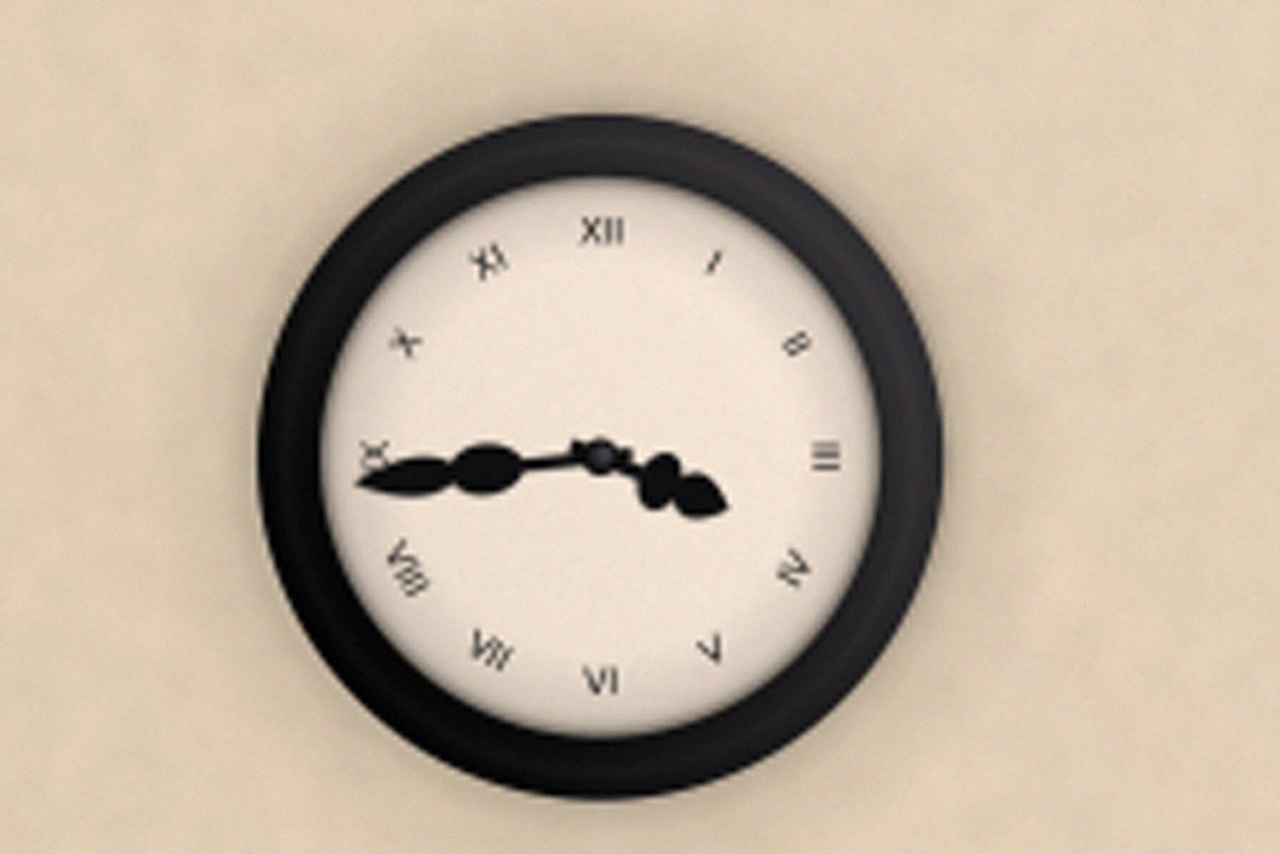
h=3 m=44
